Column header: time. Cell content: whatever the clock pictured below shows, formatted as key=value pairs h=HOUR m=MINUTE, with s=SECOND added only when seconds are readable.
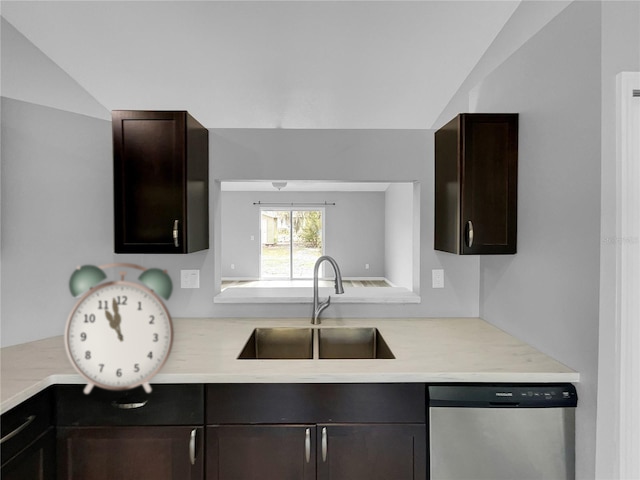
h=10 m=58
